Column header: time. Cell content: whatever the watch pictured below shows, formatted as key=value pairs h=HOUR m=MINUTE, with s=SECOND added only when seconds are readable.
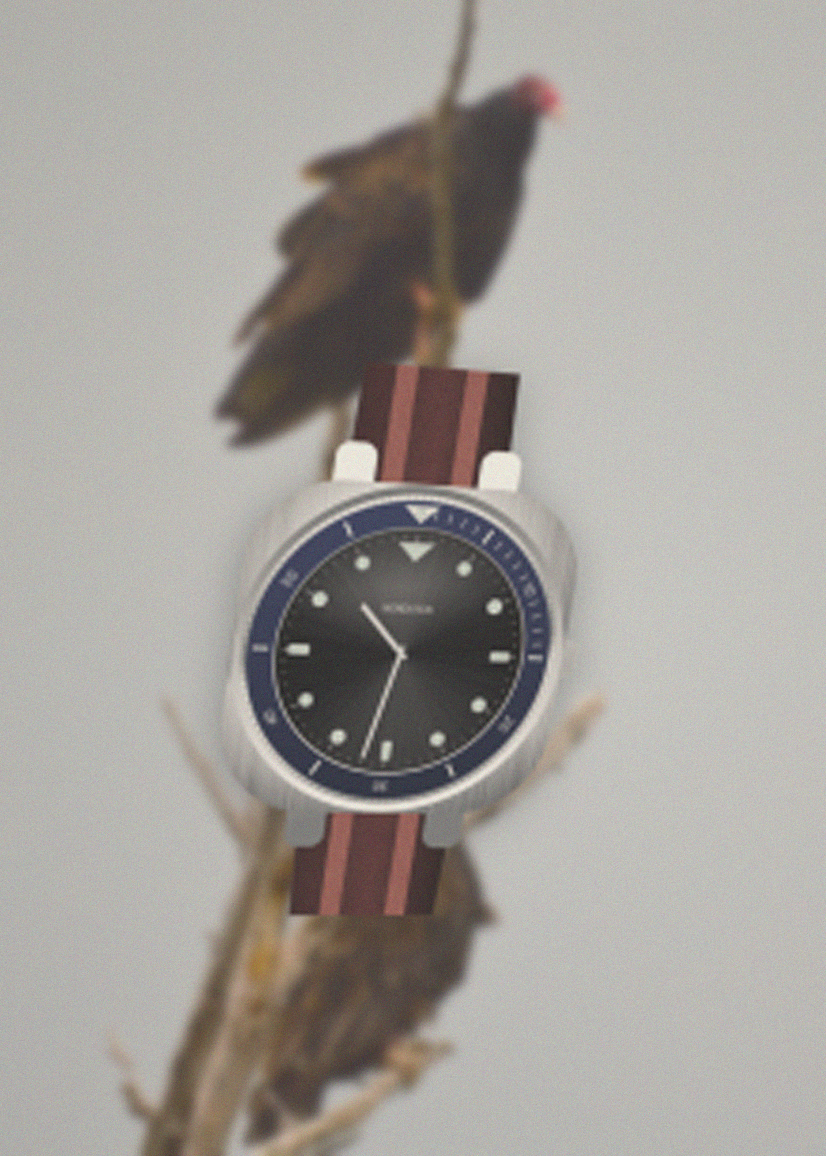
h=10 m=32
